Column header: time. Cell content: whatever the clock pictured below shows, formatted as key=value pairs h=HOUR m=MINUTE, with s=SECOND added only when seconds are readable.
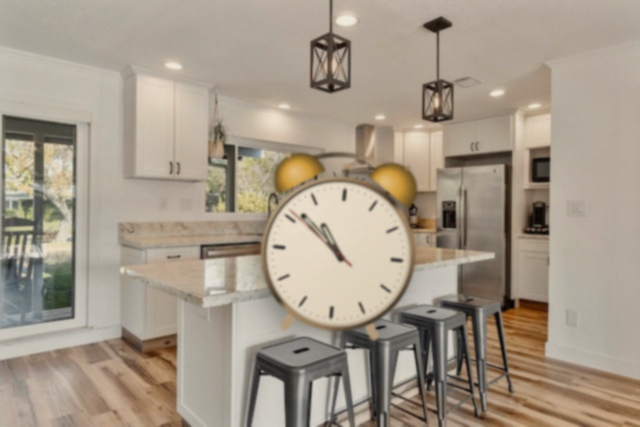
h=10 m=51 s=51
